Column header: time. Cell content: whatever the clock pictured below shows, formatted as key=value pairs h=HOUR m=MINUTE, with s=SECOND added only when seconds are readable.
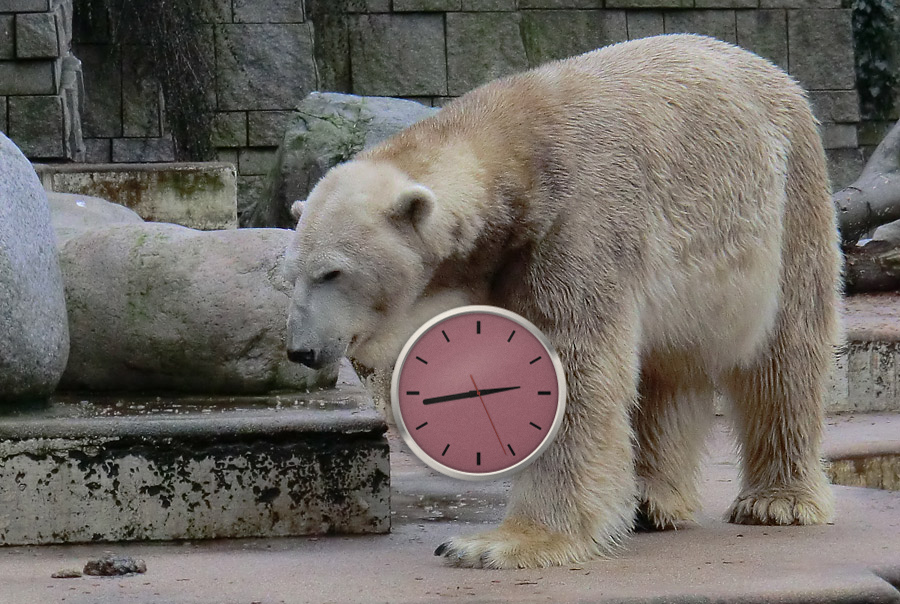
h=2 m=43 s=26
